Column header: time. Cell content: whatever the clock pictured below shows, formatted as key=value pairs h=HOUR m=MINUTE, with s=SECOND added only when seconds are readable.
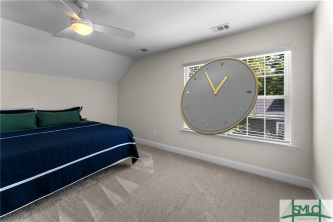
h=12 m=54
